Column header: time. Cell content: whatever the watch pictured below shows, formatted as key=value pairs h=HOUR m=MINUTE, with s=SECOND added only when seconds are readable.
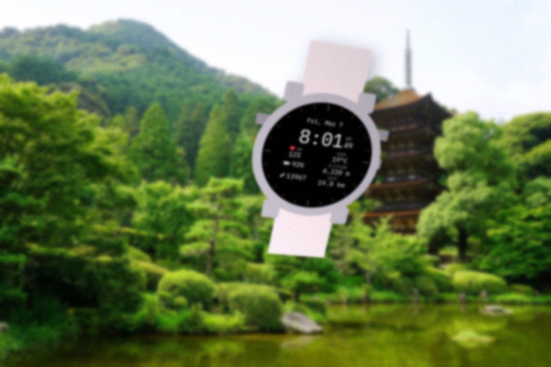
h=8 m=1
